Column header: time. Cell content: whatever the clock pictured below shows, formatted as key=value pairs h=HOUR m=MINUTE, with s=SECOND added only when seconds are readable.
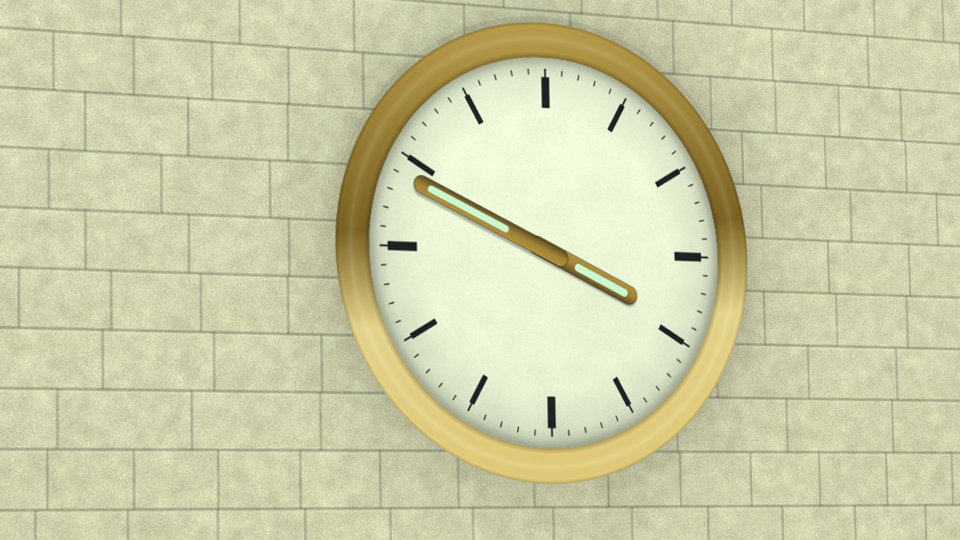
h=3 m=49
